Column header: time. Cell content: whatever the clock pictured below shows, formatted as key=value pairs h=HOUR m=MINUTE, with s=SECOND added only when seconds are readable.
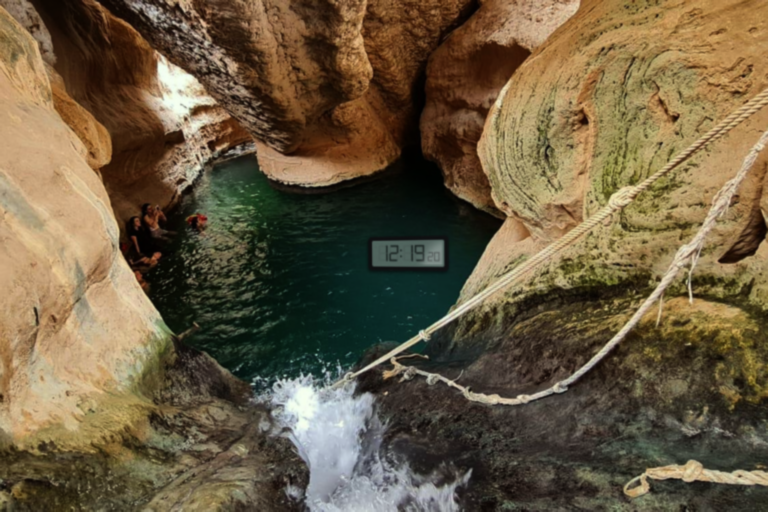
h=12 m=19
